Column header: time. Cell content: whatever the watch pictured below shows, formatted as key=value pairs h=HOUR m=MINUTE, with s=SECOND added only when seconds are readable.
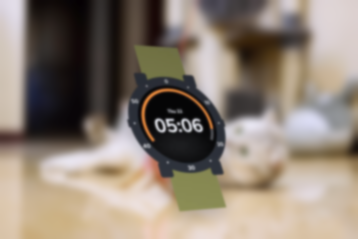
h=5 m=6
